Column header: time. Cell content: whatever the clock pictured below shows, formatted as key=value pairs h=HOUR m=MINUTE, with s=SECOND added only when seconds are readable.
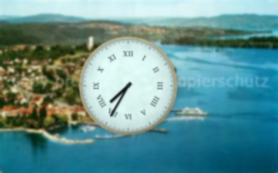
h=7 m=35
